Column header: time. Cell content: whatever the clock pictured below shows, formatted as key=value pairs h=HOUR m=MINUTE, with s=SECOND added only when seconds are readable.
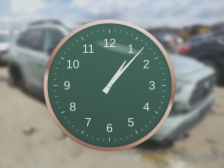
h=1 m=7
